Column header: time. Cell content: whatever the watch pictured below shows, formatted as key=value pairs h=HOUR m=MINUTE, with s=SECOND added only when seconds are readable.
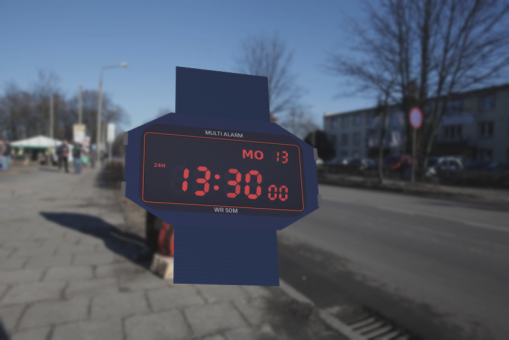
h=13 m=30 s=0
